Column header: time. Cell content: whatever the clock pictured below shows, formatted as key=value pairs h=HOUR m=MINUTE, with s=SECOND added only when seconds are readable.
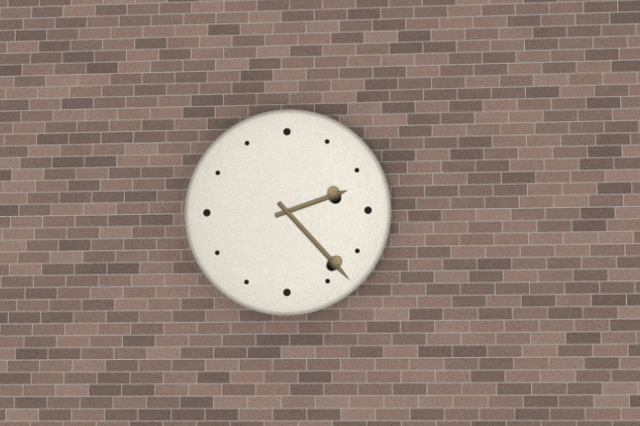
h=2 m=23
